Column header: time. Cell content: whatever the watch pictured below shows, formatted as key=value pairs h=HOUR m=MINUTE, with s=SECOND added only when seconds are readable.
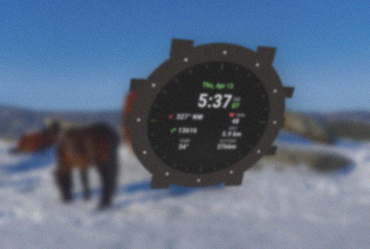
h=5 m=37
